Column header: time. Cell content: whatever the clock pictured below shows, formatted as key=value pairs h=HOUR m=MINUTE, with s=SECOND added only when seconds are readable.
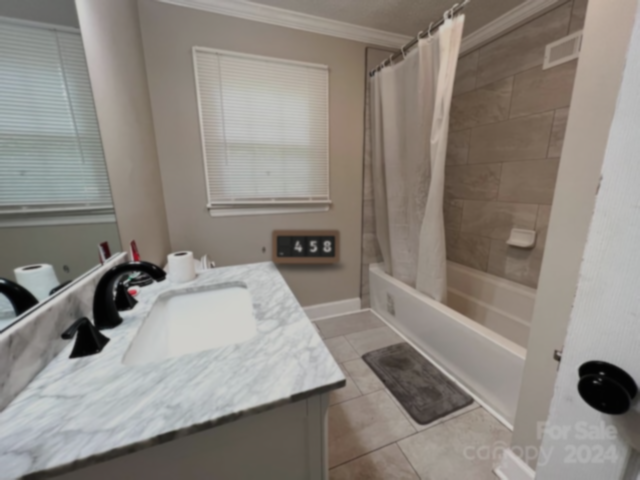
h=4 m=58
